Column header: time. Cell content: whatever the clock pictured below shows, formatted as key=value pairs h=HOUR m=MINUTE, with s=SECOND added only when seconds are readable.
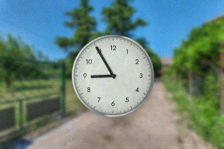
h=8 m=55
